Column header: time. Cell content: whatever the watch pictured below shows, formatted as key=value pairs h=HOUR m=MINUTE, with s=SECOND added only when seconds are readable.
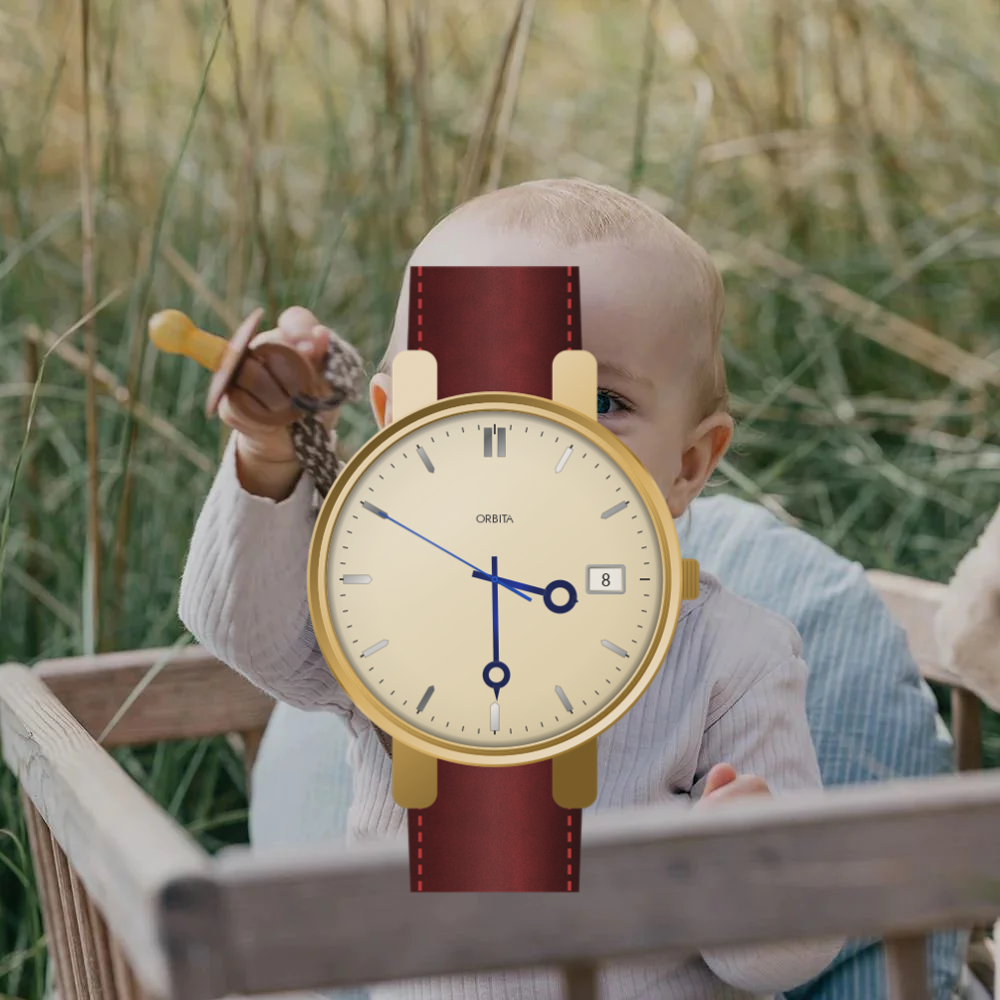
h=3 m=29 s=50
